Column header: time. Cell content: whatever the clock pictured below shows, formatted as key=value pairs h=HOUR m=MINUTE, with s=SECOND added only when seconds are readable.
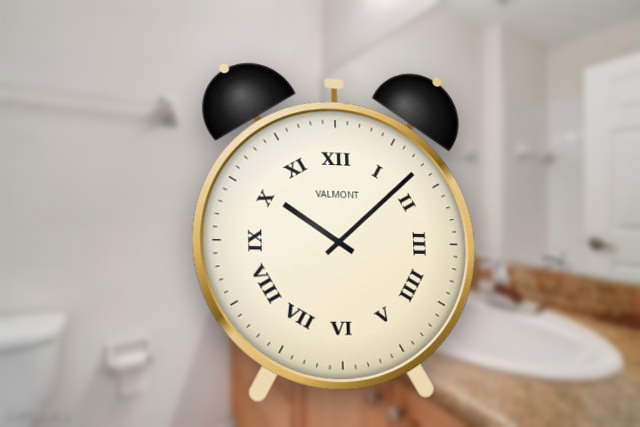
h=10 m=8
